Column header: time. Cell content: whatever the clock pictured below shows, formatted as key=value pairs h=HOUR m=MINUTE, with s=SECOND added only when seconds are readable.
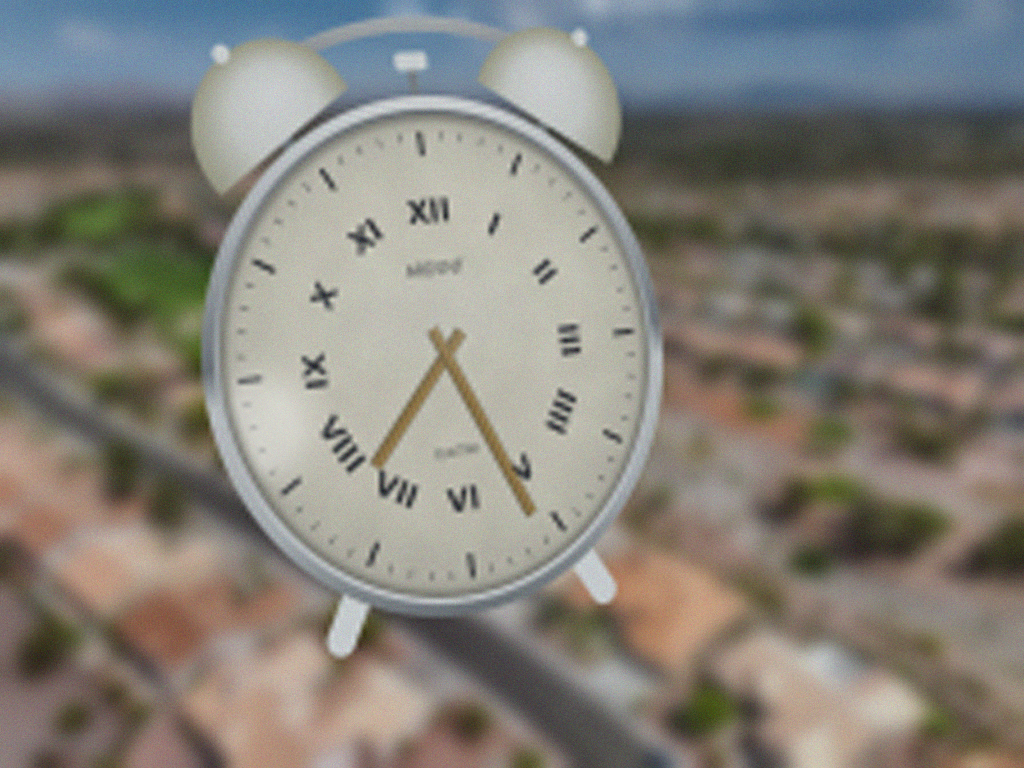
h=7 m=26
